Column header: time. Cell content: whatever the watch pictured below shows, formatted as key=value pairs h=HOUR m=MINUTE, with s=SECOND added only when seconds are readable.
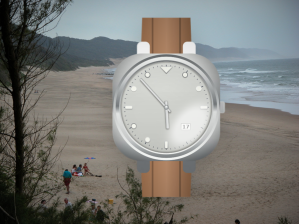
h=5 m=53
